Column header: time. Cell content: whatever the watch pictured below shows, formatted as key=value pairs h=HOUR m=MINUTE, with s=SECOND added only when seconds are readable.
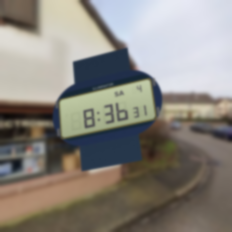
h=8 m=36
